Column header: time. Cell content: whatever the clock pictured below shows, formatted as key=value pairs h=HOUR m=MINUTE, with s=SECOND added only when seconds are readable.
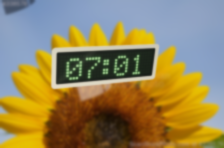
h=7 m=1
